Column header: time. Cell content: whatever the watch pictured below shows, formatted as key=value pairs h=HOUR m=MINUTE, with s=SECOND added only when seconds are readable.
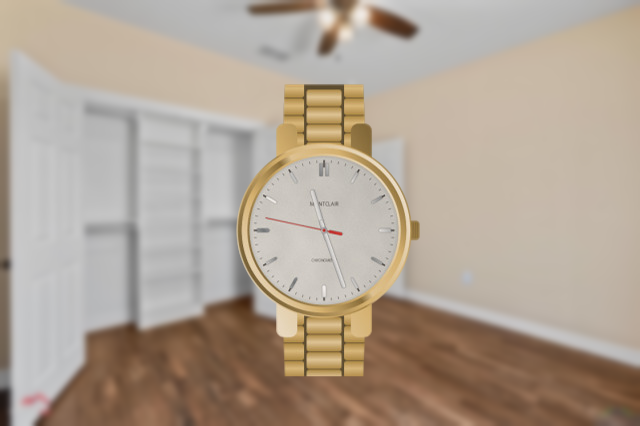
h=11 m=26 s=47
